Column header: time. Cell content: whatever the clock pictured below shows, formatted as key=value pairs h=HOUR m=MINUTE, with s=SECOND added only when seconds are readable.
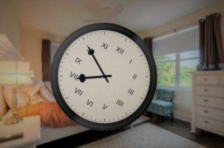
h=7 m=50
